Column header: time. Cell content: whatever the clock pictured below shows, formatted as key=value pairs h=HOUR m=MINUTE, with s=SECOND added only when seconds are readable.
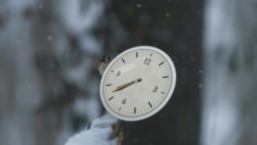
h=7 m=37
